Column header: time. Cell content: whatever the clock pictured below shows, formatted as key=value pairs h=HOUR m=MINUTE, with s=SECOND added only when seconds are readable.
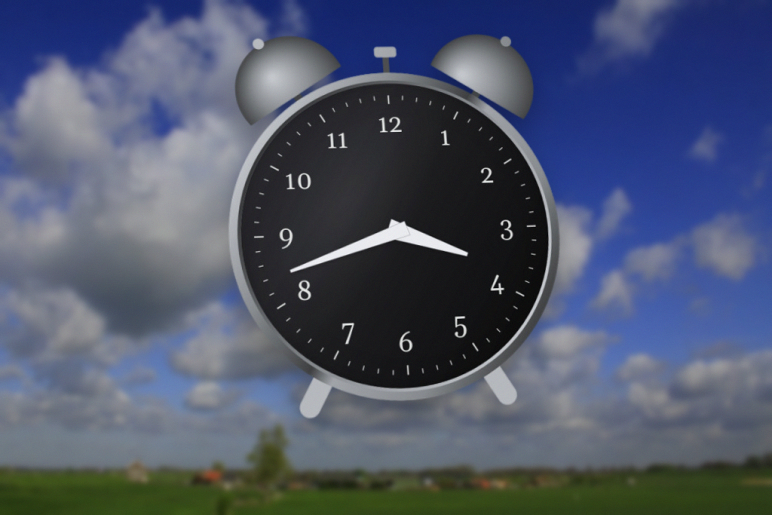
h=3 m=42
